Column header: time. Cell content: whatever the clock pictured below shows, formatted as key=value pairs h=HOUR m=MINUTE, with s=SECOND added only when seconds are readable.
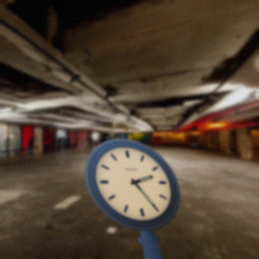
h=2 m=25
